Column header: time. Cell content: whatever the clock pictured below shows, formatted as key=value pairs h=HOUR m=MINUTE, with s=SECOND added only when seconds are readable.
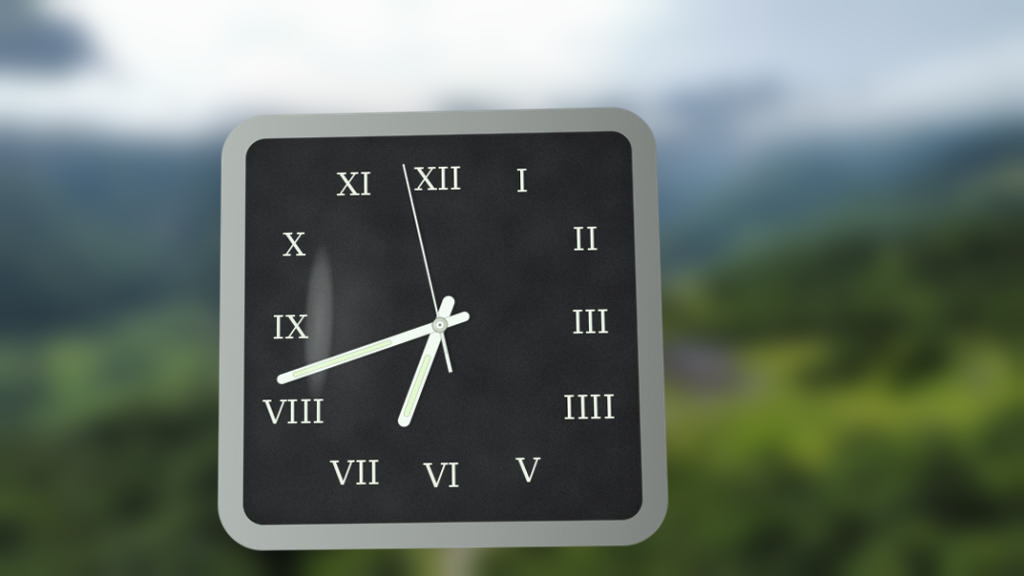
h=6 m=41 s=58
